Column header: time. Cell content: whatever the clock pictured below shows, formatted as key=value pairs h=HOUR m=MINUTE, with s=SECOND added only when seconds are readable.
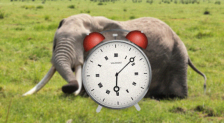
h=6 m=8
